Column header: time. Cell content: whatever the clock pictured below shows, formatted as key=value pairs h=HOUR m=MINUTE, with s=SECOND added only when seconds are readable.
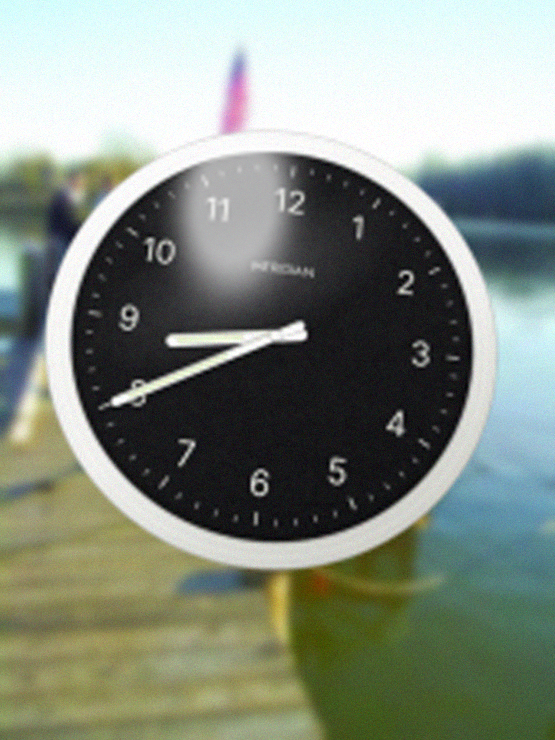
h=8 m=40
